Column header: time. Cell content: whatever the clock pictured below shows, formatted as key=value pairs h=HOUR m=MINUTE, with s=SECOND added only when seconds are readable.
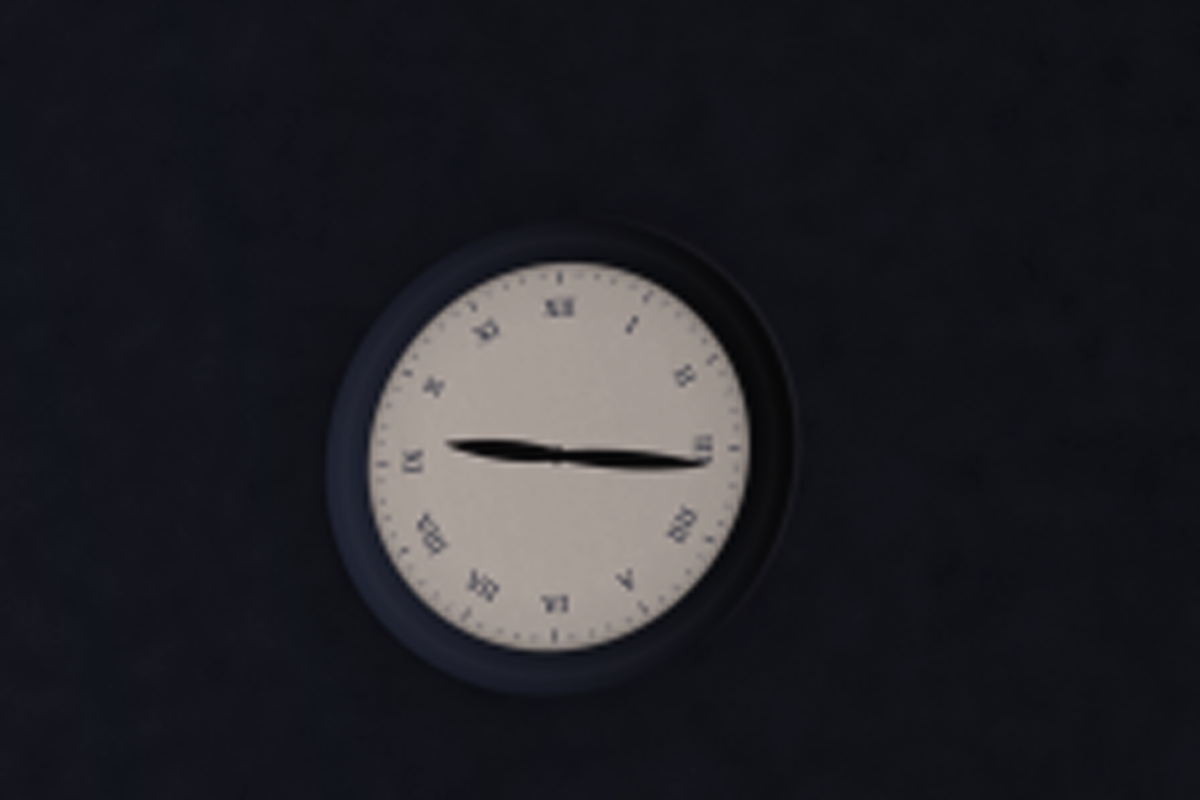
h=9 m=16
